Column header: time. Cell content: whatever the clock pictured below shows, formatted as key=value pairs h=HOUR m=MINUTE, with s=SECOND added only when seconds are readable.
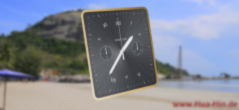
h=1 m=37
